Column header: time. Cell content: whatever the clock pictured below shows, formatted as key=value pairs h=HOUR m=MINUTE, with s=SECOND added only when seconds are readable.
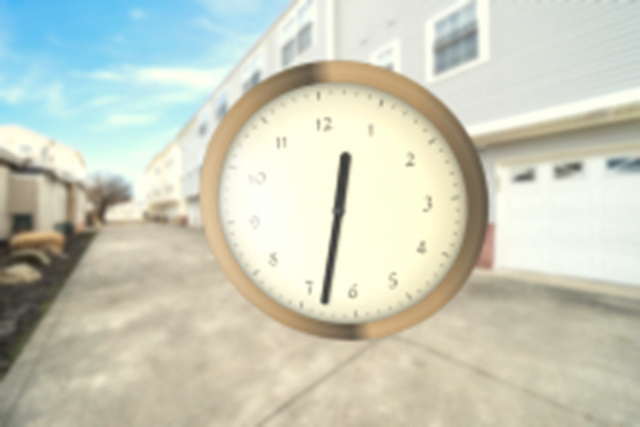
h=12 m=33
